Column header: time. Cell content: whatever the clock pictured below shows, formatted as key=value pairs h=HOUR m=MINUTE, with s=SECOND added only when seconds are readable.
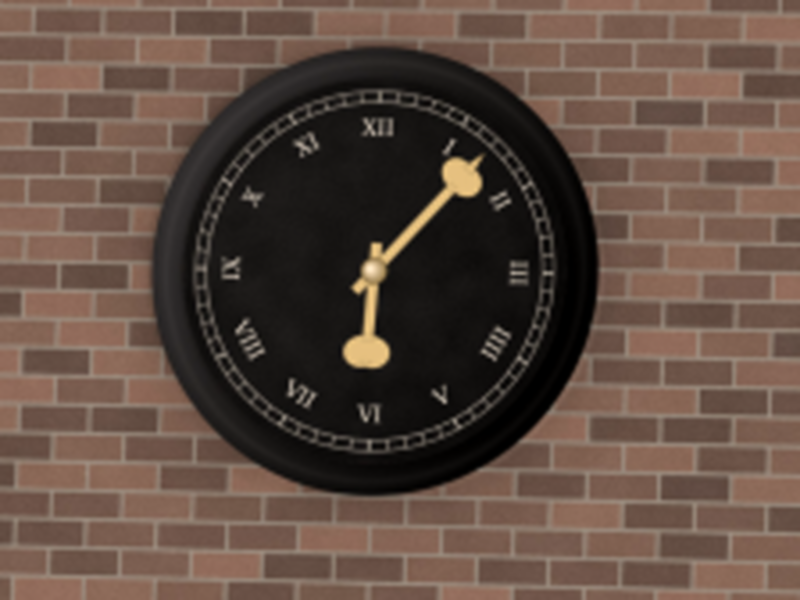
h=6 m=7
